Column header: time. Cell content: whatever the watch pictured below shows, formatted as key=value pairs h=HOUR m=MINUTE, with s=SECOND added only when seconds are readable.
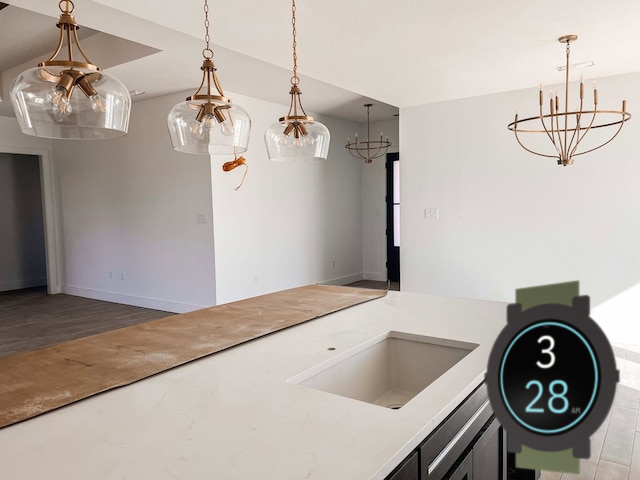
h=3 m=28
